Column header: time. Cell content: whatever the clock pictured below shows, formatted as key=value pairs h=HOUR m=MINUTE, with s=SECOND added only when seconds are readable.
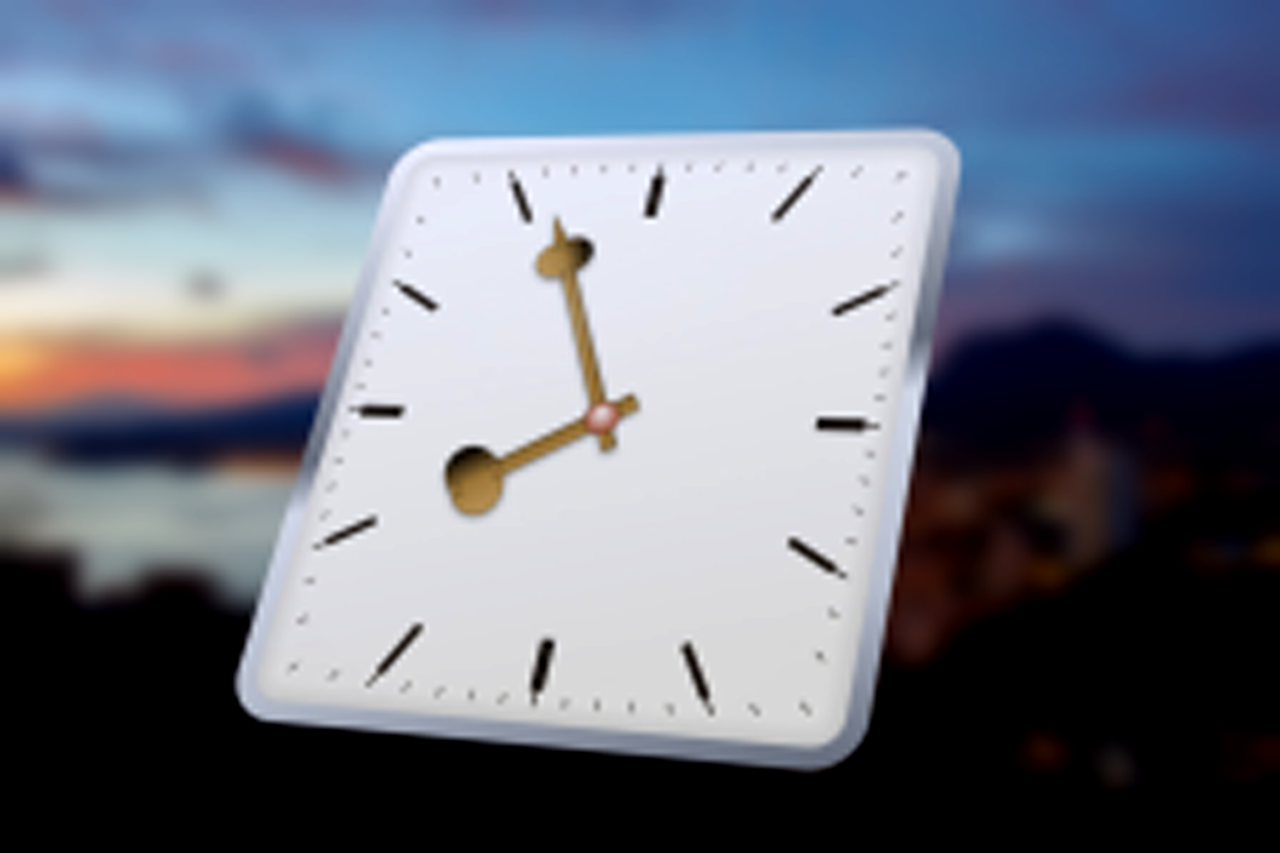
h=7 m=56
